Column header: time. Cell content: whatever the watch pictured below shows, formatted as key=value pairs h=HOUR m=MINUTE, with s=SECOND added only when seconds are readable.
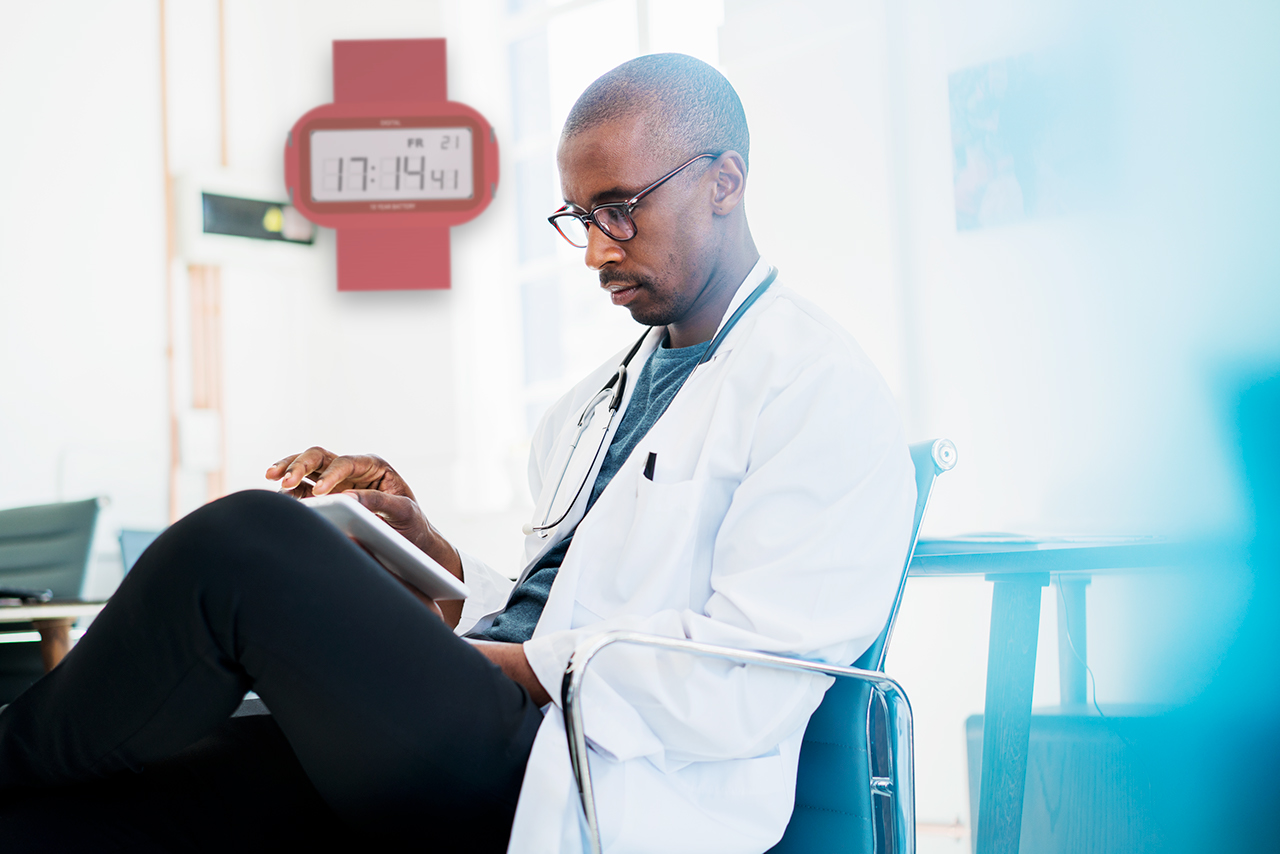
h=17 m=14 s=41
